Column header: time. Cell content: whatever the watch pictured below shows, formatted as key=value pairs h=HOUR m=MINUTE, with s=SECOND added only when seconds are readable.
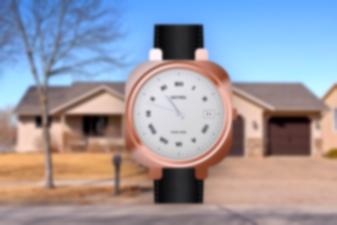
h=10 m=48
